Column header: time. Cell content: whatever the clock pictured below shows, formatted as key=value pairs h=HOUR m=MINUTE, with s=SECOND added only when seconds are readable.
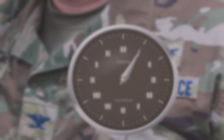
h=1 m=5
